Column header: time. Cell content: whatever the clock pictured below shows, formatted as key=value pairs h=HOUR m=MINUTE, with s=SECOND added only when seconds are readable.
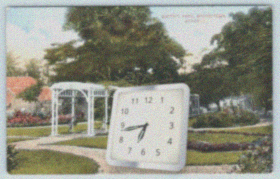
h=6 m=43
